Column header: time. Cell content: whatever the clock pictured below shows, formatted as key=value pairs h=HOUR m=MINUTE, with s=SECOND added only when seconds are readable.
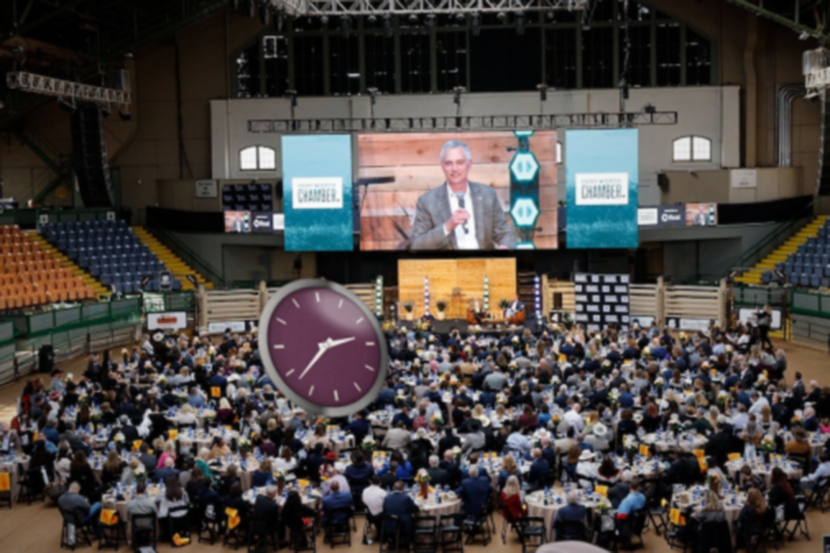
h=2 m=38
